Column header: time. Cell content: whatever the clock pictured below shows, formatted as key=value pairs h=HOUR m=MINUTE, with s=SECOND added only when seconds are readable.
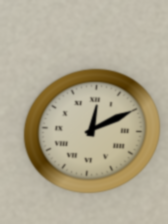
h=12 m=10
